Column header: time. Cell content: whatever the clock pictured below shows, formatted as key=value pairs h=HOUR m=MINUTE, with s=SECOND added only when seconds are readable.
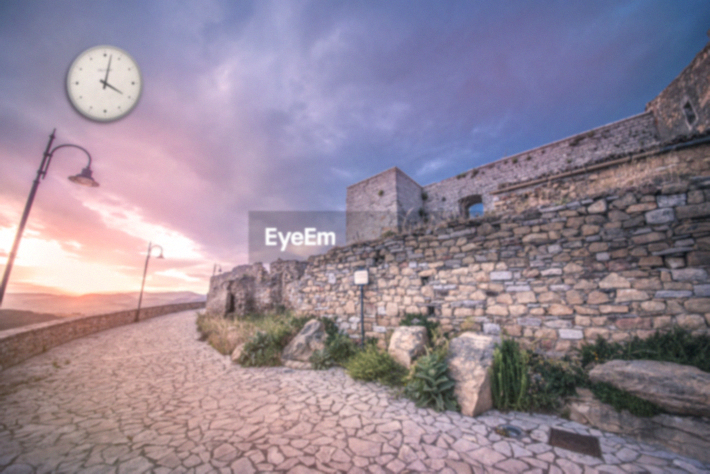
h=4 m=2
